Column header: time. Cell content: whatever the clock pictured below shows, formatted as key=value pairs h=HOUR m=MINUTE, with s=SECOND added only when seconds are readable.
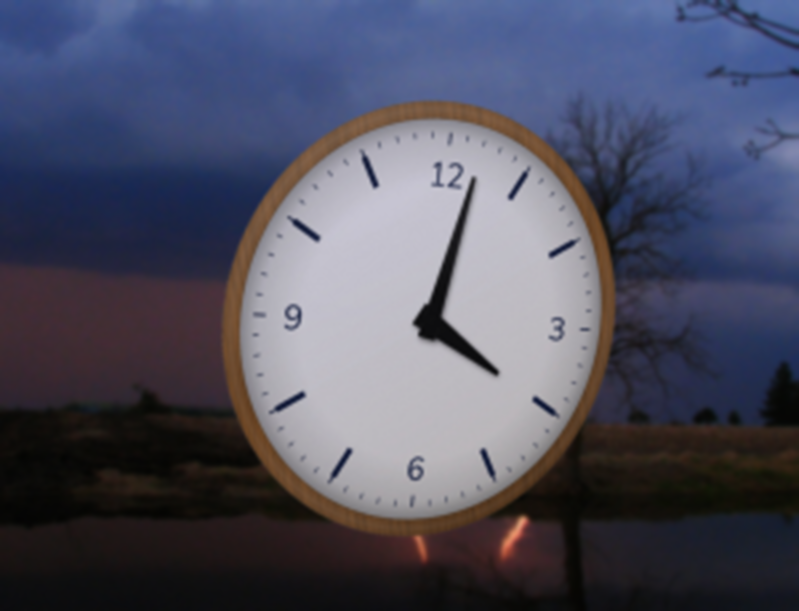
h=4 m=2
